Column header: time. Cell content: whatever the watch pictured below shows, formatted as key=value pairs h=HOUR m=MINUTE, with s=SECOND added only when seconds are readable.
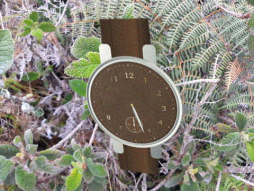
h=5 m=27
